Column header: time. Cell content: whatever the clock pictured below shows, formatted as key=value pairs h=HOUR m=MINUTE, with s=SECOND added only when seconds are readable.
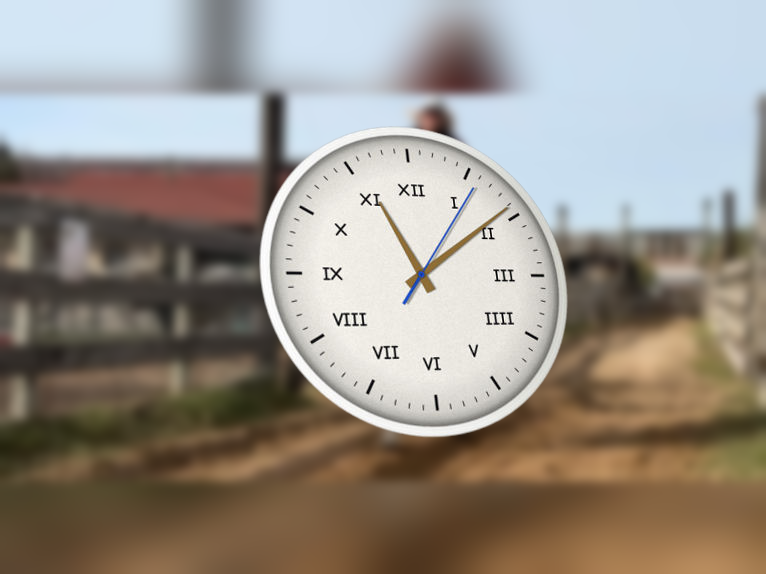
h=11 m=9 s=6
